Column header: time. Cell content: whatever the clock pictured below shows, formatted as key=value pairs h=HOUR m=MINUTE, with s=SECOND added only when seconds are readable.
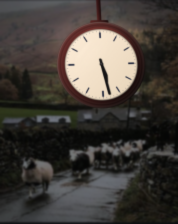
h=5 m=28
